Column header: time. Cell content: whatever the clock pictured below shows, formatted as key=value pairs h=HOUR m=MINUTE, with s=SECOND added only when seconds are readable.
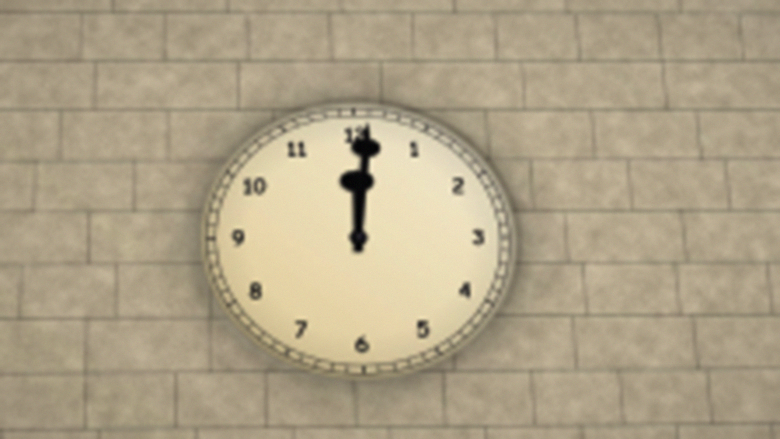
h=12 m=1
